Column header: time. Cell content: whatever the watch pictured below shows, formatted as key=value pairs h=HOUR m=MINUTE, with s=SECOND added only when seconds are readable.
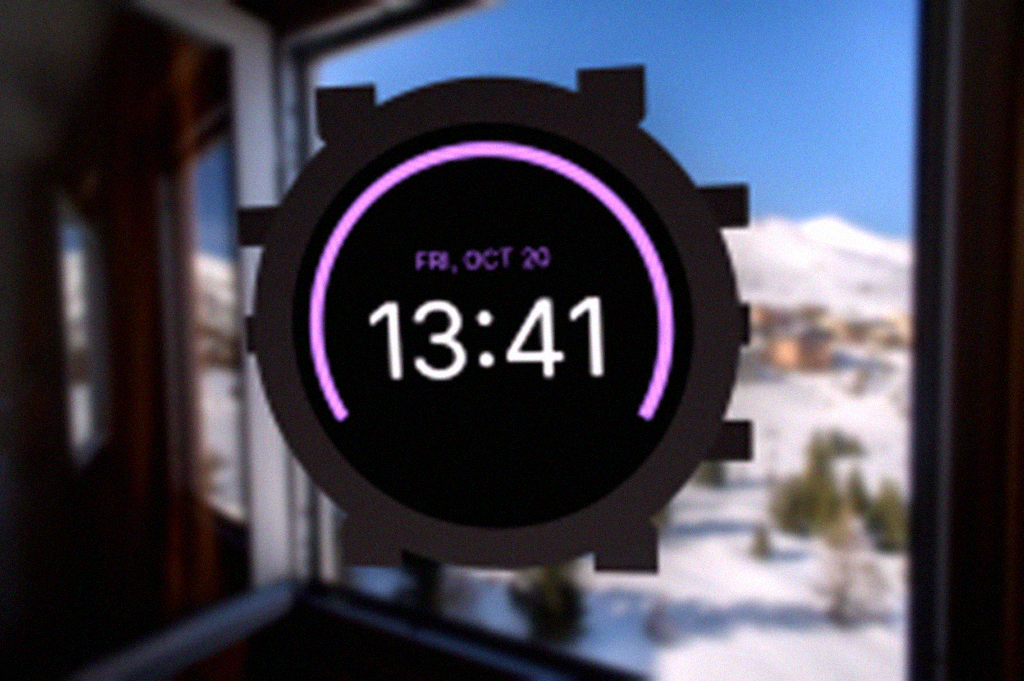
h=13 m=41
